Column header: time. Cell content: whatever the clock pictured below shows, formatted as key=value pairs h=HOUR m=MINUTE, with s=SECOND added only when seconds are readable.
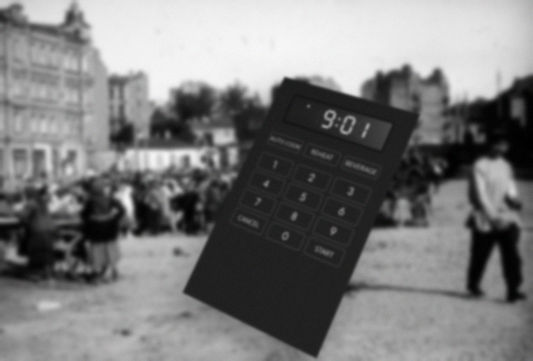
h=9 m=1
